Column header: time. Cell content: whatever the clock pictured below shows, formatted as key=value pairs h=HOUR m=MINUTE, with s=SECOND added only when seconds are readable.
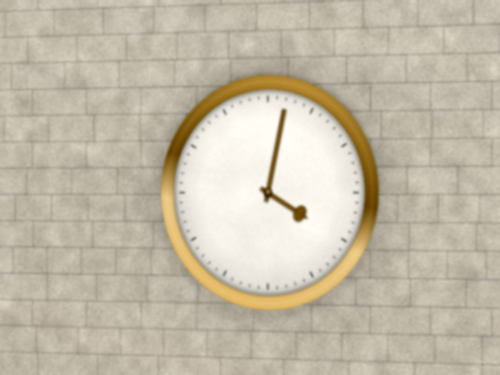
h=4 m=2
